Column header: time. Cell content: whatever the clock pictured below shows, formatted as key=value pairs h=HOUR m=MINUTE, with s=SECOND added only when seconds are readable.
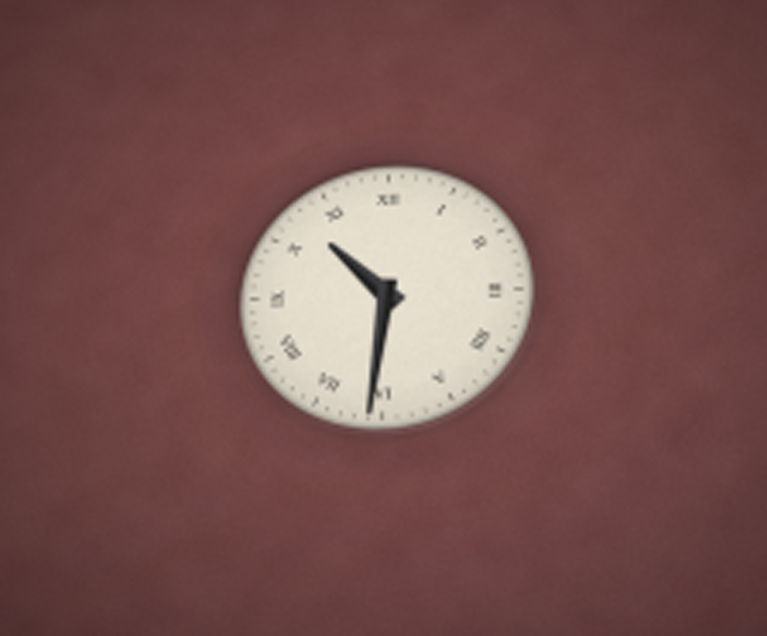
h=10 m=31
